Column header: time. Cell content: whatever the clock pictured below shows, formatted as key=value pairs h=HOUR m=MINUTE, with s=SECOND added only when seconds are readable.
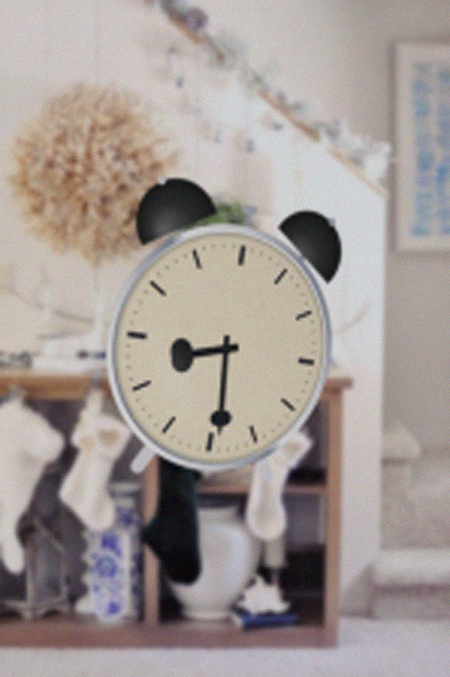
h=8 m=29
